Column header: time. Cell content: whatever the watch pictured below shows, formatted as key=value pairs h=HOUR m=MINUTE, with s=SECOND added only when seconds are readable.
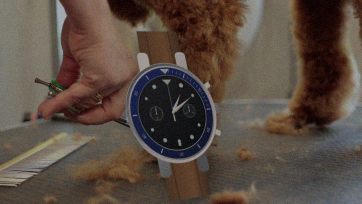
h=1 m=10
